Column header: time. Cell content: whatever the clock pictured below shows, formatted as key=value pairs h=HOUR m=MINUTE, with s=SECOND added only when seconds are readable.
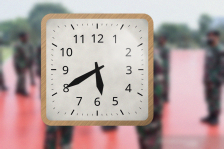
h=5 m=40
